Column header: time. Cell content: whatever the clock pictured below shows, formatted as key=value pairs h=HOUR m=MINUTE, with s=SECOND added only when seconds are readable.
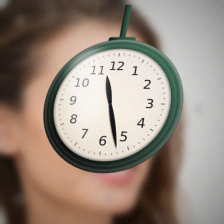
h=11 m=27
